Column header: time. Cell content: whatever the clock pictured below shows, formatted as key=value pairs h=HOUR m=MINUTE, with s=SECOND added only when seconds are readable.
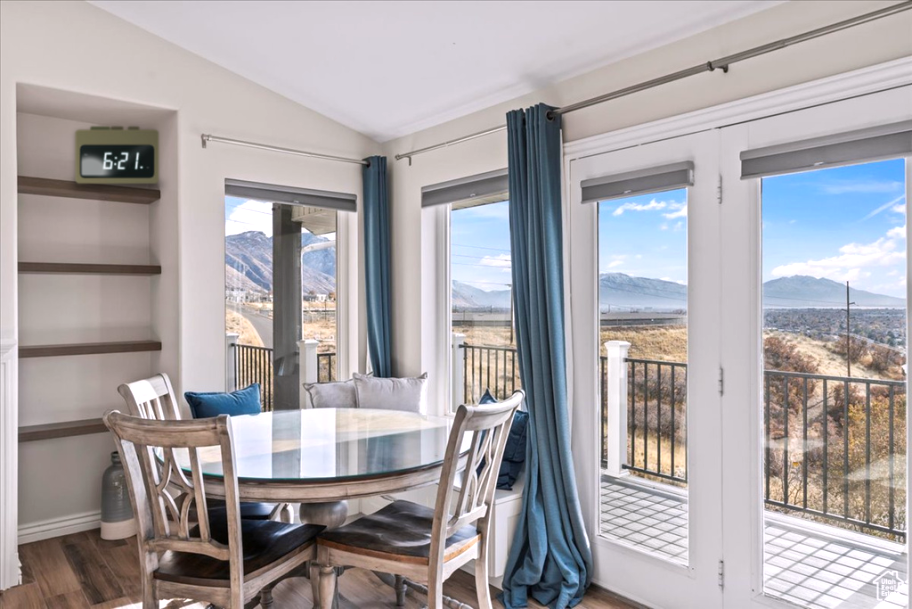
h=6 m=21
